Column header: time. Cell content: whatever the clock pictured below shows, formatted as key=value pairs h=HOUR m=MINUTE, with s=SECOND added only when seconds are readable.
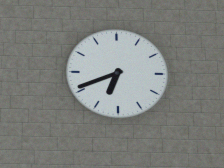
h=6 m=41
